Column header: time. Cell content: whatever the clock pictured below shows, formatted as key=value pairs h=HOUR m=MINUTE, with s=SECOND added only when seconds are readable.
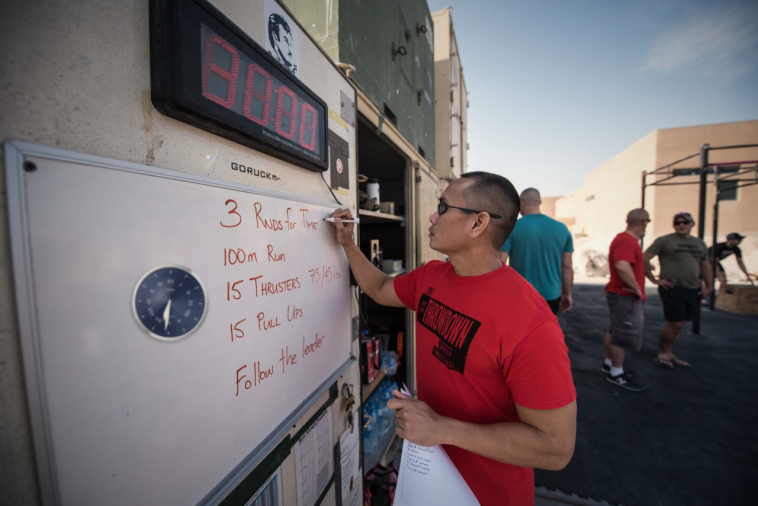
h=6 m=31
